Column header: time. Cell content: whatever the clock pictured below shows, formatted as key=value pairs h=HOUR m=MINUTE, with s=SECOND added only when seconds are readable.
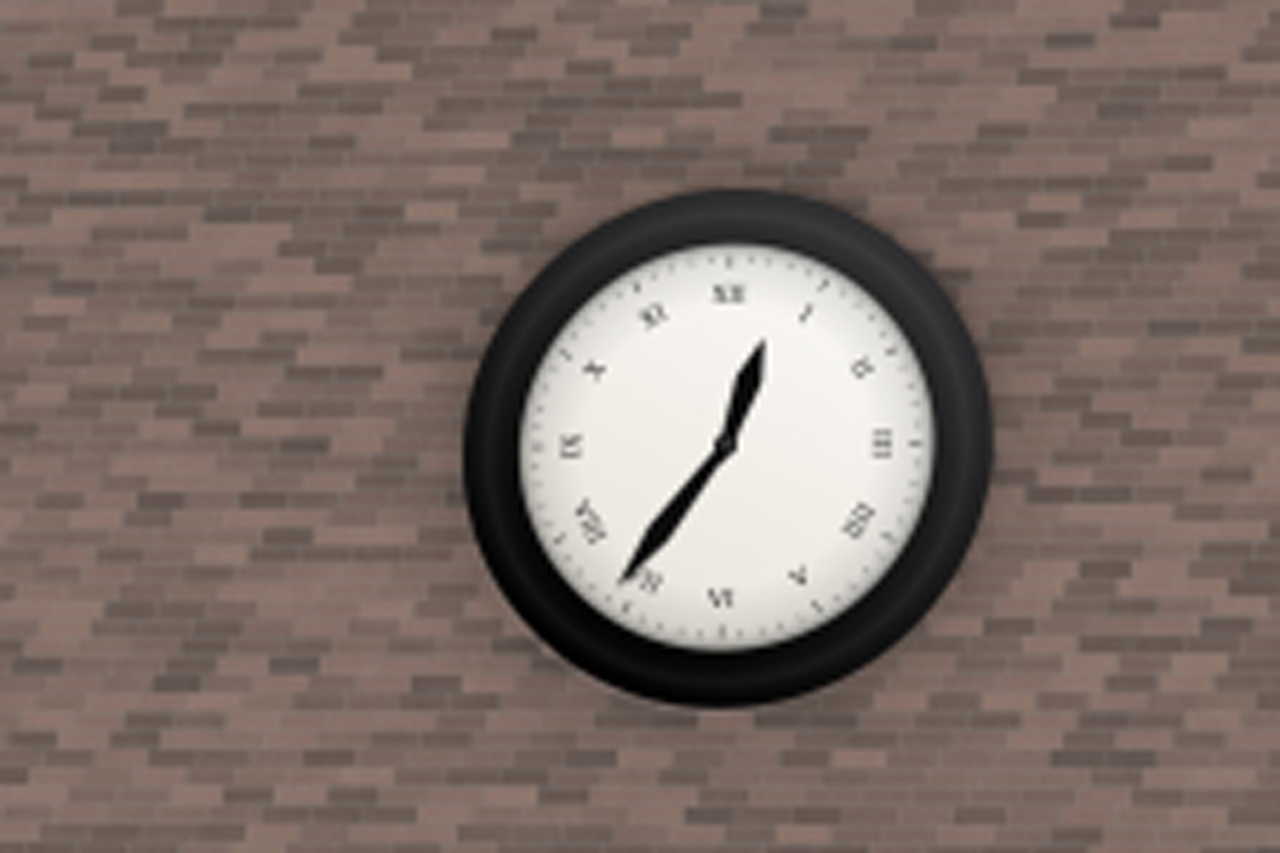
h=12 m=36
